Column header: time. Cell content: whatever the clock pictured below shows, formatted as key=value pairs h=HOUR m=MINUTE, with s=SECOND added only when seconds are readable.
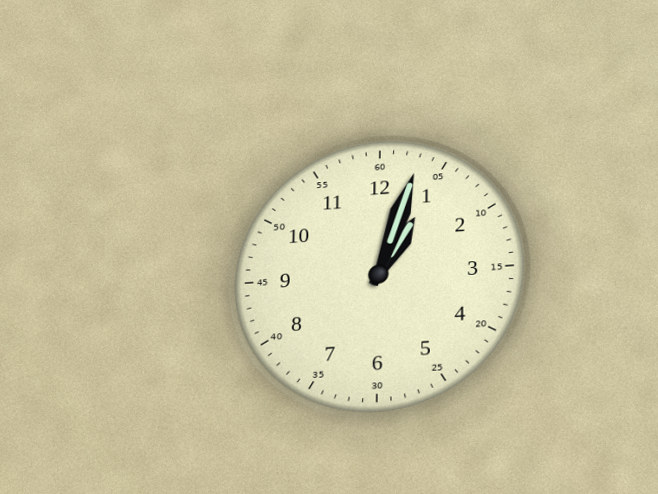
h=1 m=3
